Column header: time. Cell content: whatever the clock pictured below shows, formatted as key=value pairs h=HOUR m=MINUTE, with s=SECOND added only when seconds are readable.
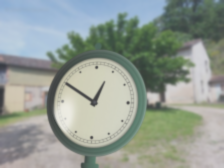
h=12 m=50
